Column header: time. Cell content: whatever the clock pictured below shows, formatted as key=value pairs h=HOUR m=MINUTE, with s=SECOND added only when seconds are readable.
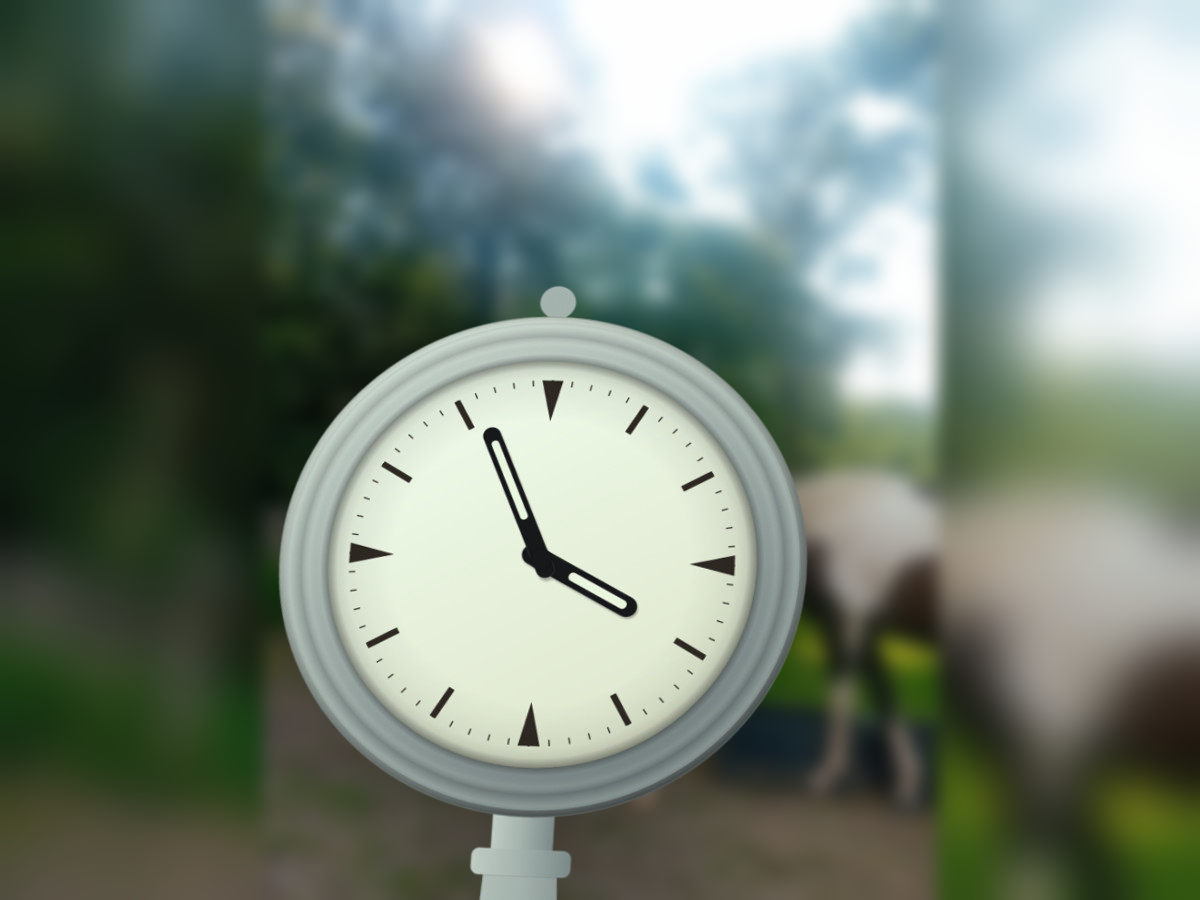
h=3 m=56
